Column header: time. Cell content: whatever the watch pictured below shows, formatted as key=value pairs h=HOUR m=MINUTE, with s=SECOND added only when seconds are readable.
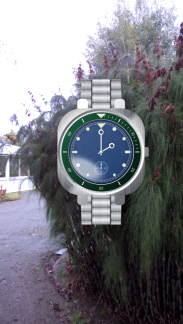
h=2 m=0
